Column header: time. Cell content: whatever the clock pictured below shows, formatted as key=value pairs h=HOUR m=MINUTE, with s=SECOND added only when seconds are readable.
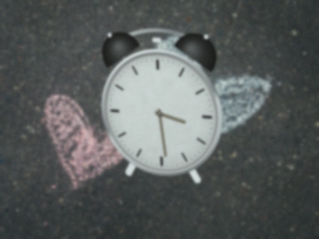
h=3 m=29
